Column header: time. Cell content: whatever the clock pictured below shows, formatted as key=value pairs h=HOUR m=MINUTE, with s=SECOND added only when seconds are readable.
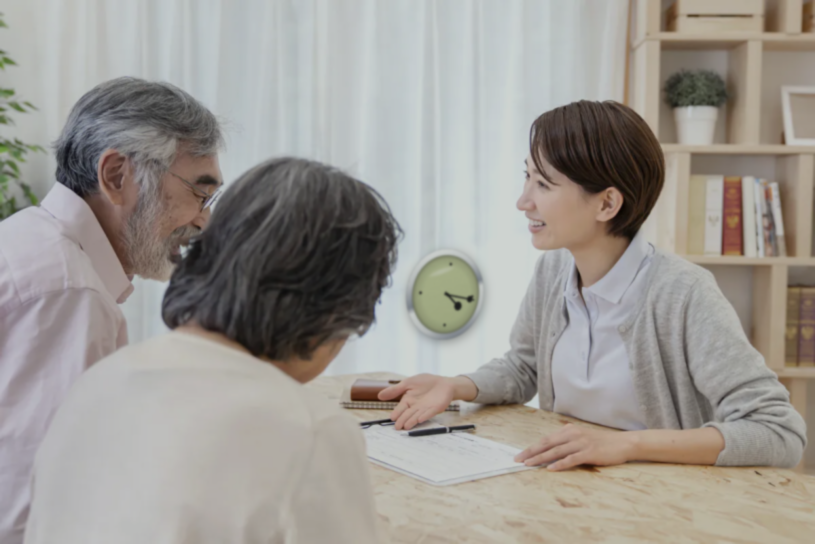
h=4 m=16
